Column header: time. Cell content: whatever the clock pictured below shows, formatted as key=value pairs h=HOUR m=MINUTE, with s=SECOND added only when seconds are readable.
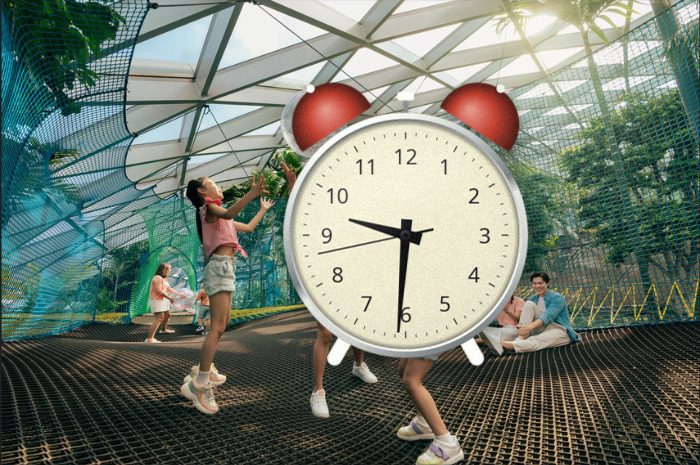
h=9 m=30 s=43
